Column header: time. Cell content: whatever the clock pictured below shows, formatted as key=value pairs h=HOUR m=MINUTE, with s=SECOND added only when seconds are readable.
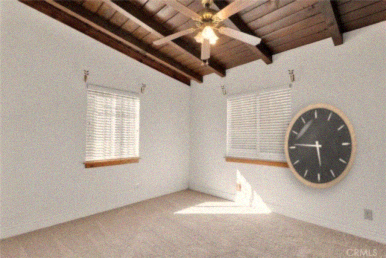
h=5 m=46
